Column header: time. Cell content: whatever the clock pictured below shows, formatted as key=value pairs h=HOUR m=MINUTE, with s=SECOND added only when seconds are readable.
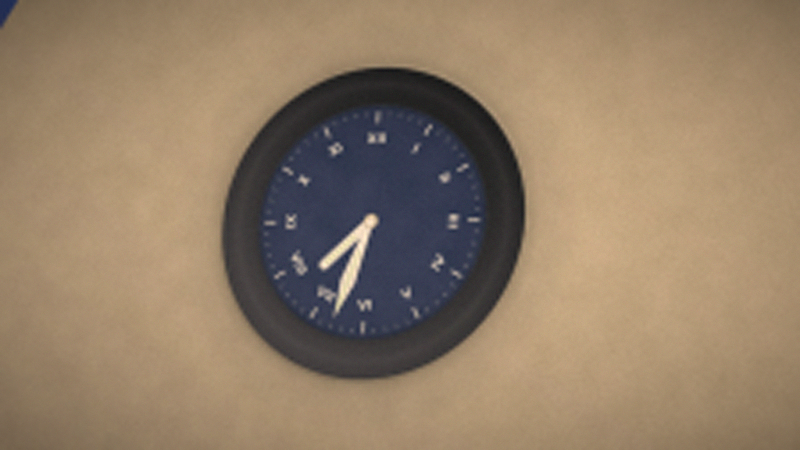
h=7 m=33
